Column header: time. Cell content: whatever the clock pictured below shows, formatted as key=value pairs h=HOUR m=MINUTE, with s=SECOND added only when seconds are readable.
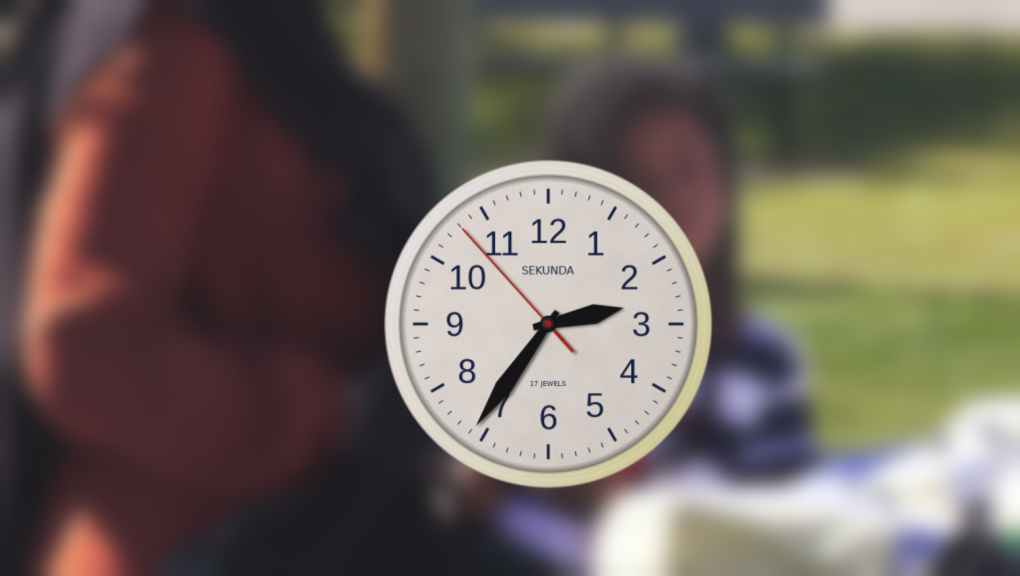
h=2 m=35 s=53
